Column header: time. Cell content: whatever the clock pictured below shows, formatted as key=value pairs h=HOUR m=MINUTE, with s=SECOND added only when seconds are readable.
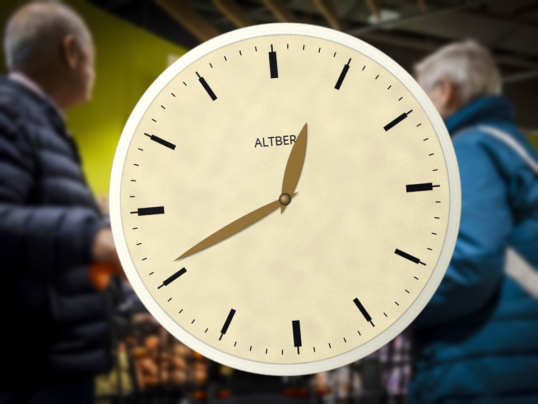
h=12 m=41
